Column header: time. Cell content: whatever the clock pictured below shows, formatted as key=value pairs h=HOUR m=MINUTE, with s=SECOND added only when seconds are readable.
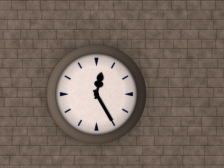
h=12 m=25
